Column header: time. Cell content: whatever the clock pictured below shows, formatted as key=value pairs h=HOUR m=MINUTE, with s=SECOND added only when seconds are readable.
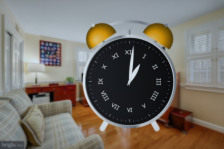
h=1 m=1
